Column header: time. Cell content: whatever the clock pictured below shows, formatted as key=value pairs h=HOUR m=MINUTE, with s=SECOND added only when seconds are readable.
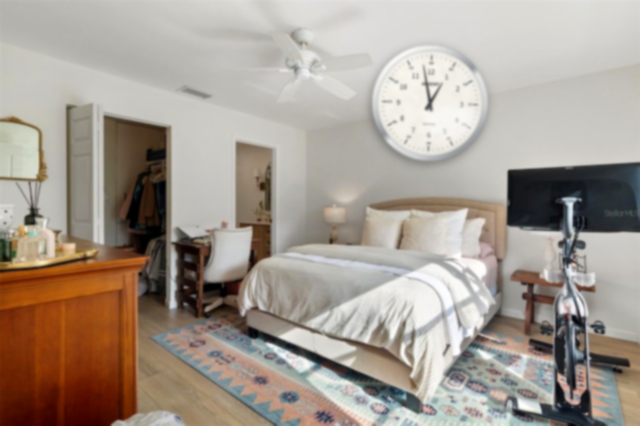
h=12 m=58
